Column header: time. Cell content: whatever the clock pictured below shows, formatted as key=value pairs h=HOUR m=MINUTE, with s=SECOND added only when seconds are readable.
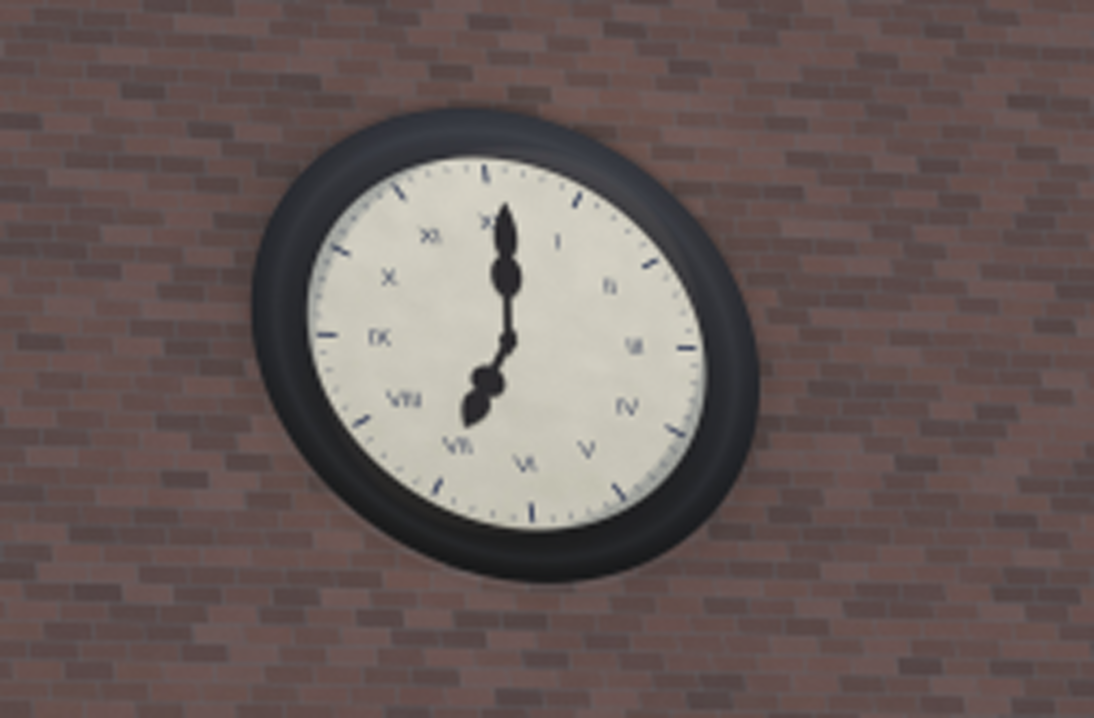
h=7 m=1
